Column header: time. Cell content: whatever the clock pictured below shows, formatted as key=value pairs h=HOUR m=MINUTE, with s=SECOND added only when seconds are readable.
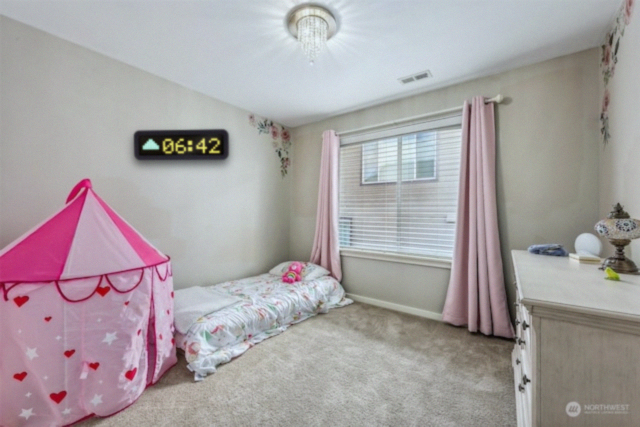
h=6 m=42
